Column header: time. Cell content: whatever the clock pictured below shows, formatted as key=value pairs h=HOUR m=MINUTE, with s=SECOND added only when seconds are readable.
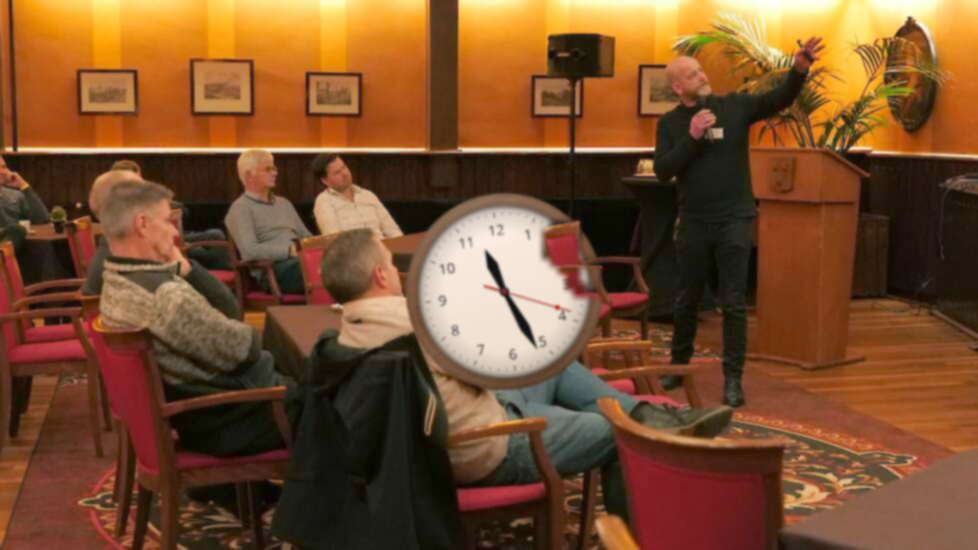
h=11 m=26 s=19
